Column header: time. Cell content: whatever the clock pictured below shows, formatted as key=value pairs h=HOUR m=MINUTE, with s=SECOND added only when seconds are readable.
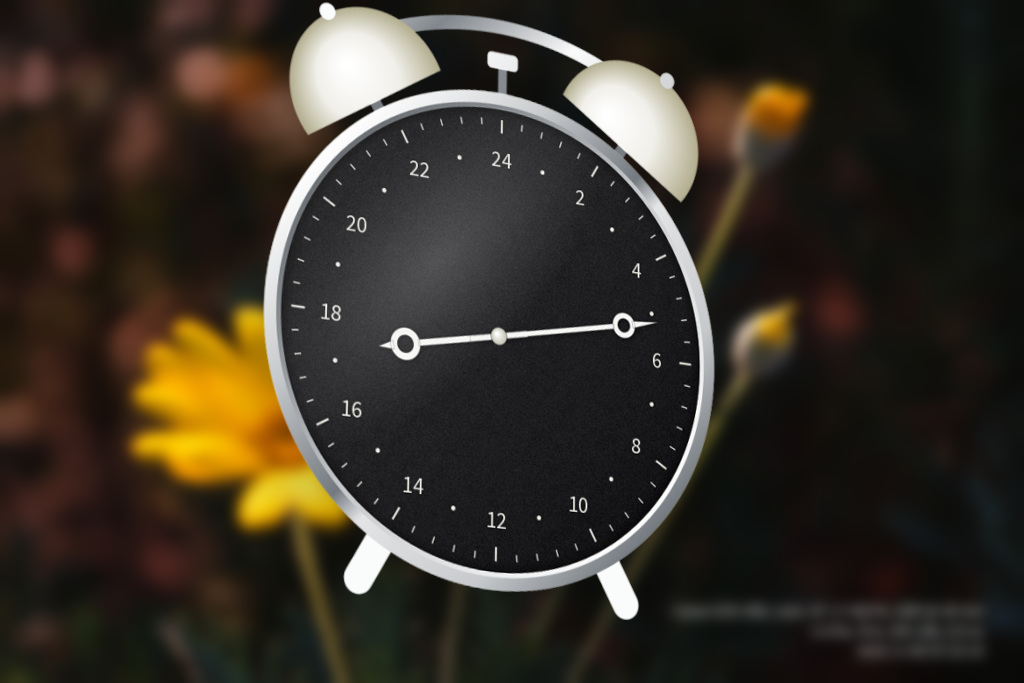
h=17 m=13
